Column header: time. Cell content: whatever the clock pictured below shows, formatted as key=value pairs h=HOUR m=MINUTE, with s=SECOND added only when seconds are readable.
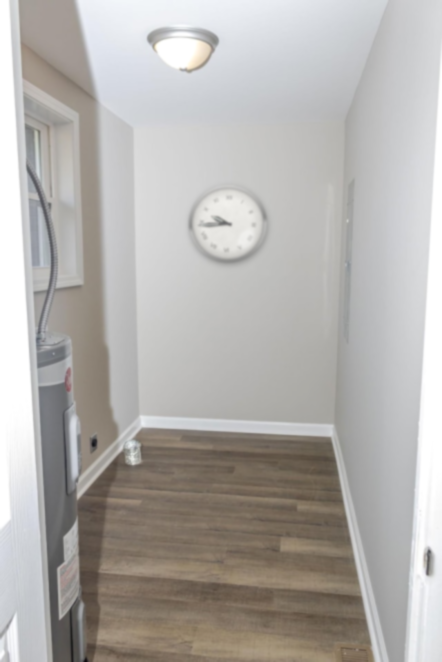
h=9 m=44
